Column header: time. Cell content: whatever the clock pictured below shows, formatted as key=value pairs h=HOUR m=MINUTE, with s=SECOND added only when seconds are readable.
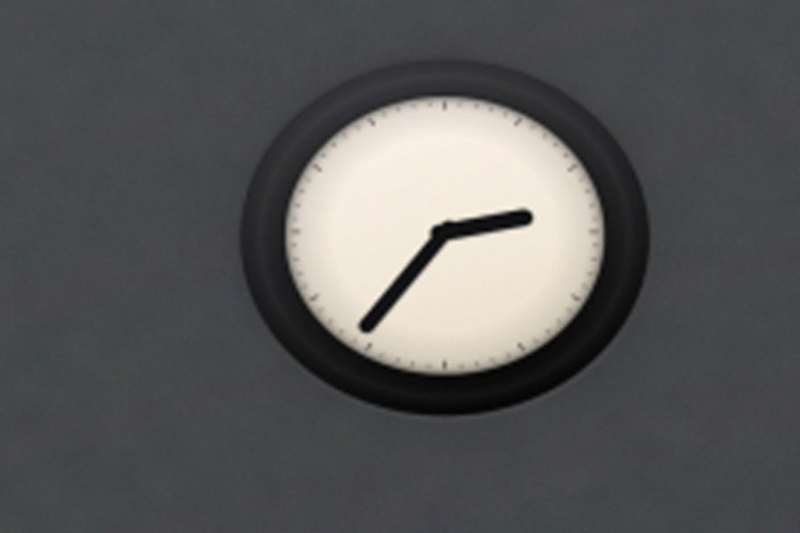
h=2 m=36
